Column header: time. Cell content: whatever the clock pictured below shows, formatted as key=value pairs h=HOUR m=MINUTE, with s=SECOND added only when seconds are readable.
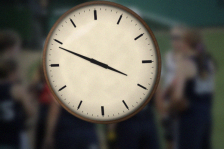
h=3 m=49
